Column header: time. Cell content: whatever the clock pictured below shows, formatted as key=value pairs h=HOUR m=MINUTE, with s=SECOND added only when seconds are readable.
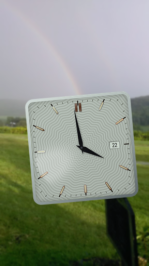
h=3 m=59
